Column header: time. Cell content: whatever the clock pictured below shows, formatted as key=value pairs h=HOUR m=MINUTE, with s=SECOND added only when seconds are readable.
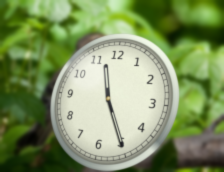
h=11 m=25
